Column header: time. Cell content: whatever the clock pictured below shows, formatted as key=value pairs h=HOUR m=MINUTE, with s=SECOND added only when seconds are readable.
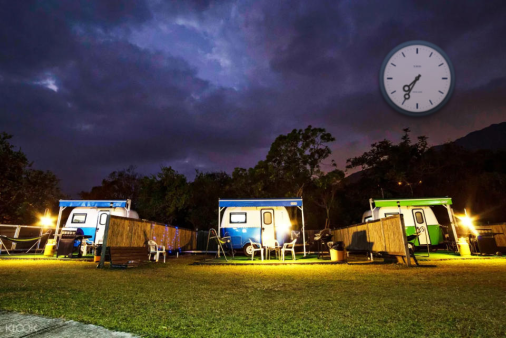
h=7 m=35
